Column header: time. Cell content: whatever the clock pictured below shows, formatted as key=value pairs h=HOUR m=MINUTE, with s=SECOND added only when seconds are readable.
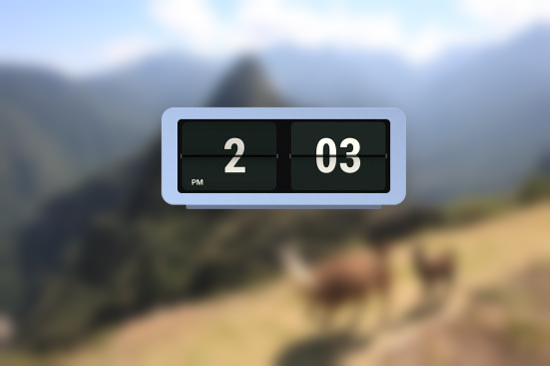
h=2 m=3
